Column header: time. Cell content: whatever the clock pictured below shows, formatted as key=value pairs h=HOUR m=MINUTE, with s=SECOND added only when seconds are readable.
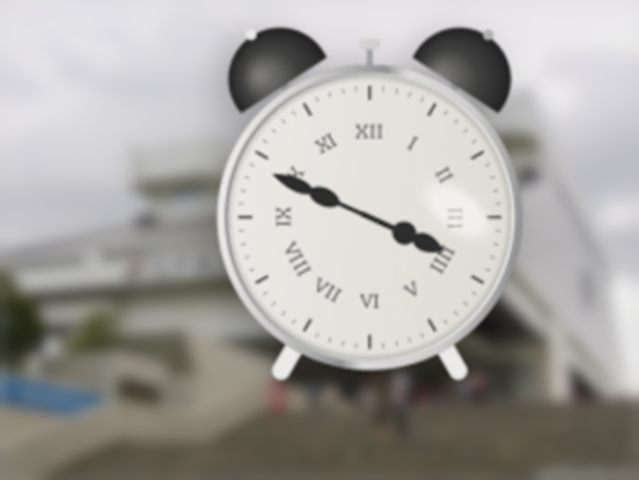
h=3 m=49
